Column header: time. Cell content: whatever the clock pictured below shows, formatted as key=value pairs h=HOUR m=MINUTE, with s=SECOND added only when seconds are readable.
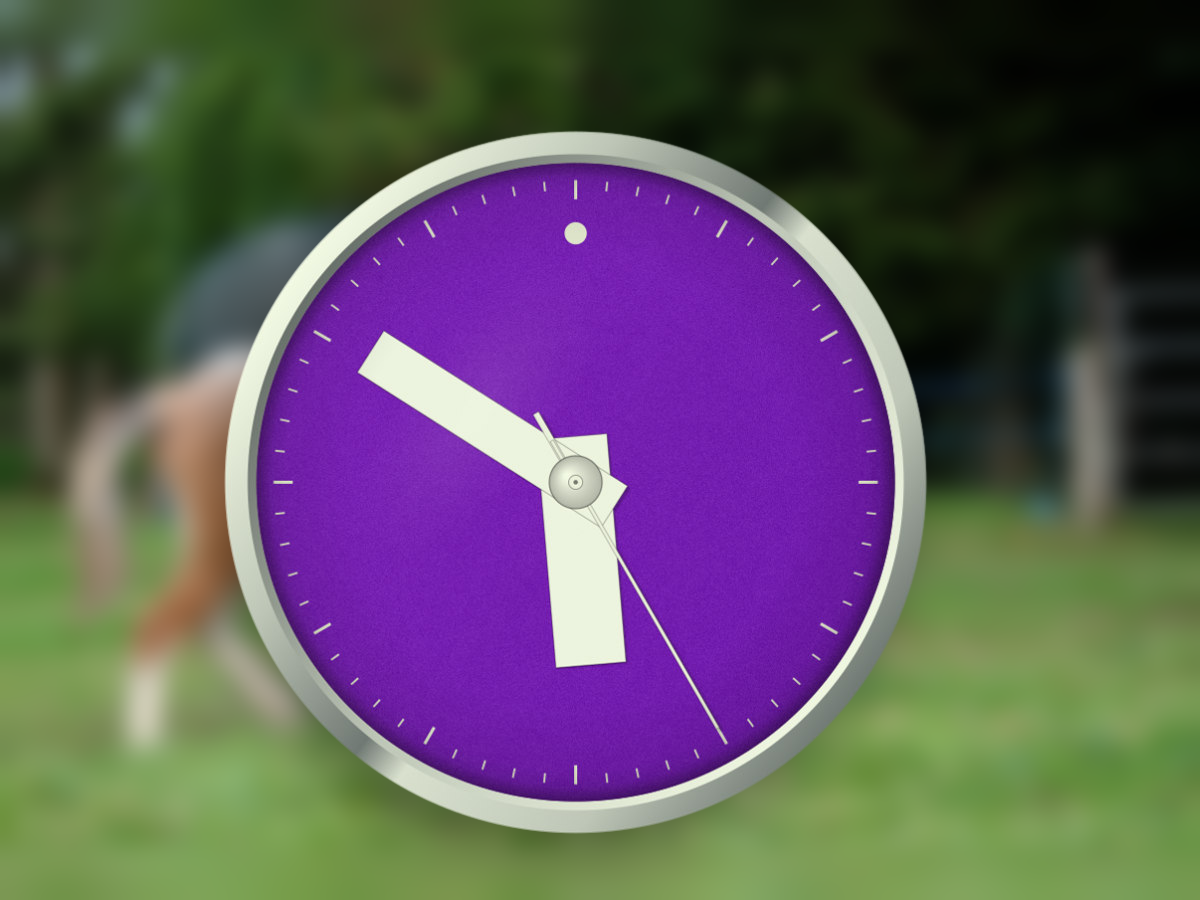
h=5 m=50 s=25
